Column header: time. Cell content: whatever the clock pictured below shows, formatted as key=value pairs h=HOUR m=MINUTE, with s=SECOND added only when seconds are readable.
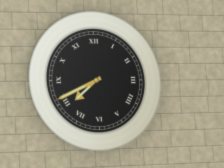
h=7 m=41
